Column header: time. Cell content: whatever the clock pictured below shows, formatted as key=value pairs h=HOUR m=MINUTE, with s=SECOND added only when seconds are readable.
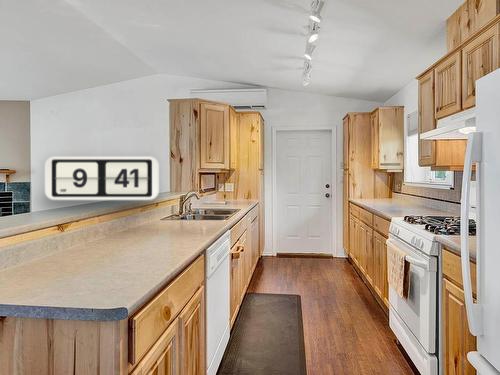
h=9 m=41
